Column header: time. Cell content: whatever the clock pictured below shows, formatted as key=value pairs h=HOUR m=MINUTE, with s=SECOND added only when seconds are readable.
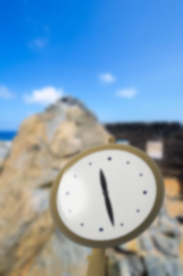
h=11 m=27
